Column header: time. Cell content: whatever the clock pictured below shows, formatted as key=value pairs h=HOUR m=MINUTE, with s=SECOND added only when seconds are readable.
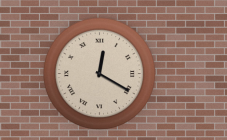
h=12 m=20
